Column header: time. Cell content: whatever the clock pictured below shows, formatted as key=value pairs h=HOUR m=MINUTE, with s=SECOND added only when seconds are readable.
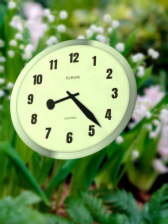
h=8 m=23
